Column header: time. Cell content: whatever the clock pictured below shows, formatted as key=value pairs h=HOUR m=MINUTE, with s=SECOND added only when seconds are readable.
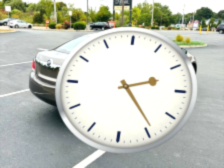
h=2 m=24
